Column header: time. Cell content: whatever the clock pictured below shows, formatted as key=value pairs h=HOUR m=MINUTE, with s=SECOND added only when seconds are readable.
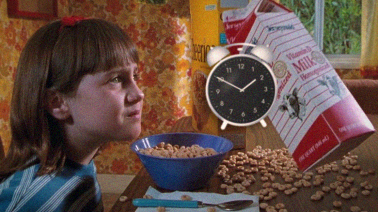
h=1 m=50
